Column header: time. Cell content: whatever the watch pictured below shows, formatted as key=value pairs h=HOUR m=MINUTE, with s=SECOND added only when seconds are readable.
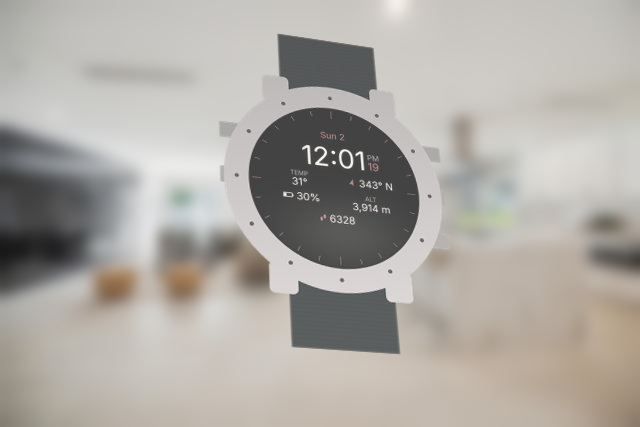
h=12 m=1 s=19
